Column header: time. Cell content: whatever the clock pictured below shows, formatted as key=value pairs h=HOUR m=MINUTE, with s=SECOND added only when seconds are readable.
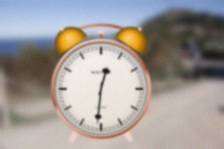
h=12 m=31
